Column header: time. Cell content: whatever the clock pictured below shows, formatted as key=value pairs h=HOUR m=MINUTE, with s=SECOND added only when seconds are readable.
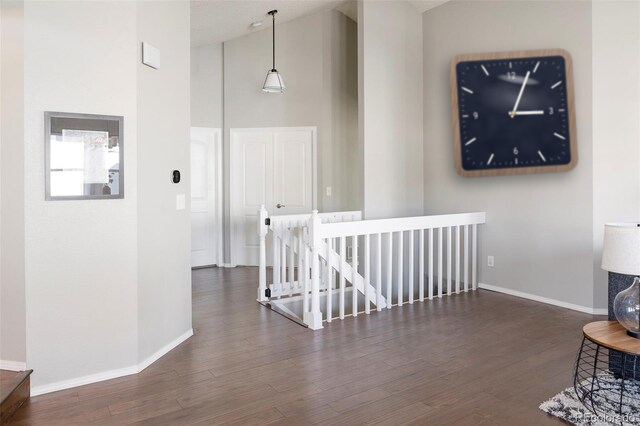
h=3 m=4
